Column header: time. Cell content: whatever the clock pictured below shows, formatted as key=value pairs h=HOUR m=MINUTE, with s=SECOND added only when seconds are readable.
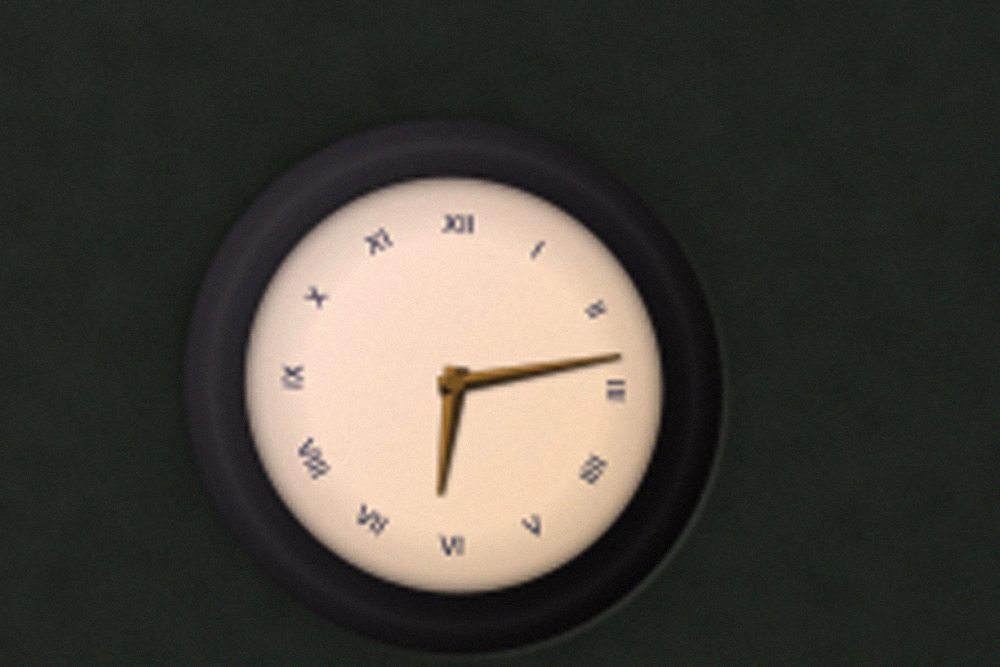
h=6 m=13
